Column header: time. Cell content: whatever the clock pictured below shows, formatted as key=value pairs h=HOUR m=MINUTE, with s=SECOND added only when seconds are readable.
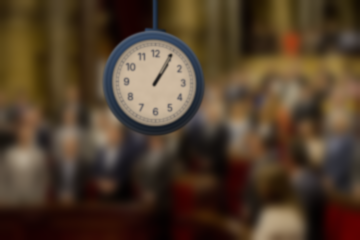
h=1 m=5
